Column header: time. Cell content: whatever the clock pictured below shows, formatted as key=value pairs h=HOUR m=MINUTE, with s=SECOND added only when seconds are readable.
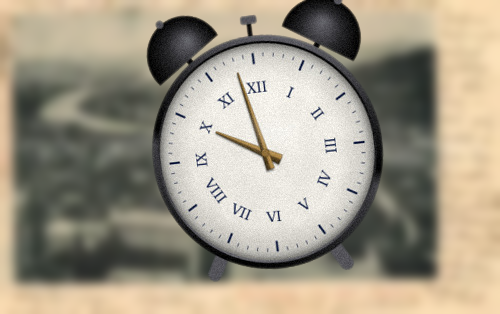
h=9 m=58
